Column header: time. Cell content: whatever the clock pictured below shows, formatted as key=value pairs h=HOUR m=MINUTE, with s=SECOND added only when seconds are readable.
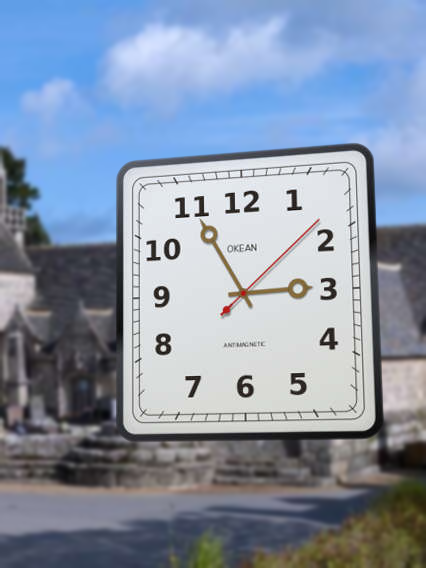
h=2 m=55 s=8
